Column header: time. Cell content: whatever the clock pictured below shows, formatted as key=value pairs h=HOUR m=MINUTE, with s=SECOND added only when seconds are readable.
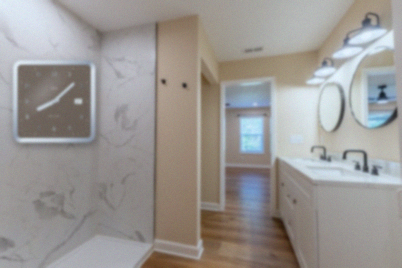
h=8 m=8
